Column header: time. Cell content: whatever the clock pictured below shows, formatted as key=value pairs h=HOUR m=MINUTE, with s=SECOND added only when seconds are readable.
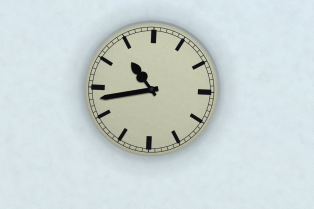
h=10 m=43
